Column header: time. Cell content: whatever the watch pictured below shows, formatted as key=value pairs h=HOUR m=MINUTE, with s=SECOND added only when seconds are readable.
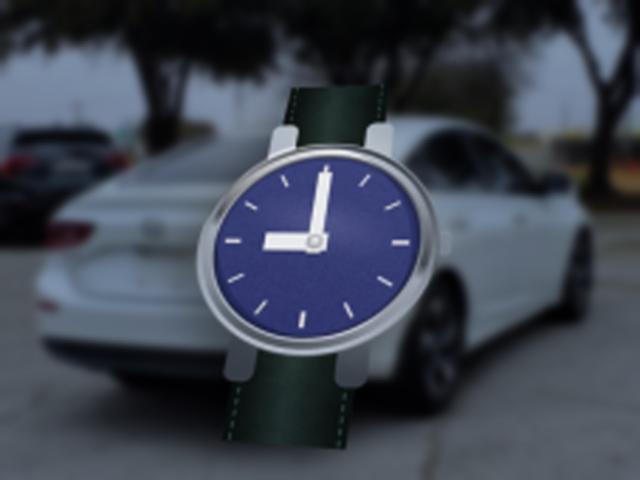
h=9 m=0
